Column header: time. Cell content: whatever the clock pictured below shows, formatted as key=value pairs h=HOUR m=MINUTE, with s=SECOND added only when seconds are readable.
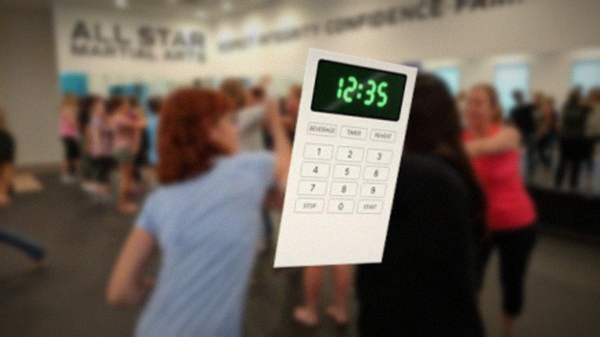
h=12 m=35
